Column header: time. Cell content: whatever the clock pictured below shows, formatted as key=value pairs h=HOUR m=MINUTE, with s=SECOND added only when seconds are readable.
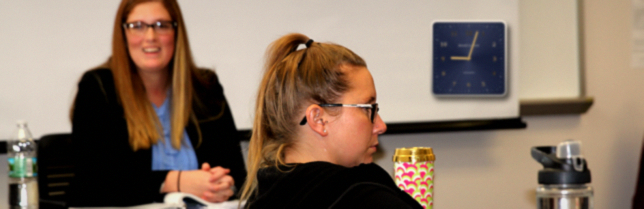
h=9 m=3
